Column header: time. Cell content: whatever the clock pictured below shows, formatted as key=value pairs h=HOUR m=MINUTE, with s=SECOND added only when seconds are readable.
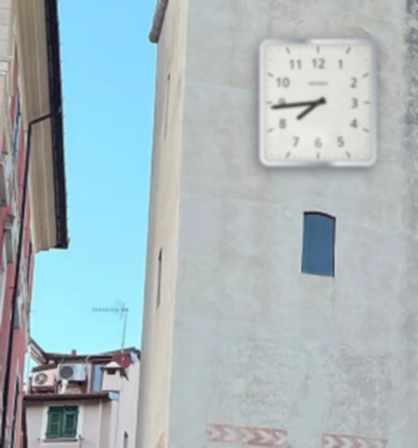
h=7 m=44
